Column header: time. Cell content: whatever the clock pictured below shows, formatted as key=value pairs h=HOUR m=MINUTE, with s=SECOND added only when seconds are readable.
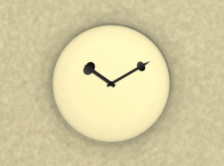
h=10 m=10
